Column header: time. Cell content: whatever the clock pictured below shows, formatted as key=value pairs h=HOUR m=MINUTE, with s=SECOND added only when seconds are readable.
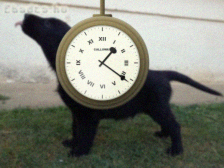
h=1 m=21
